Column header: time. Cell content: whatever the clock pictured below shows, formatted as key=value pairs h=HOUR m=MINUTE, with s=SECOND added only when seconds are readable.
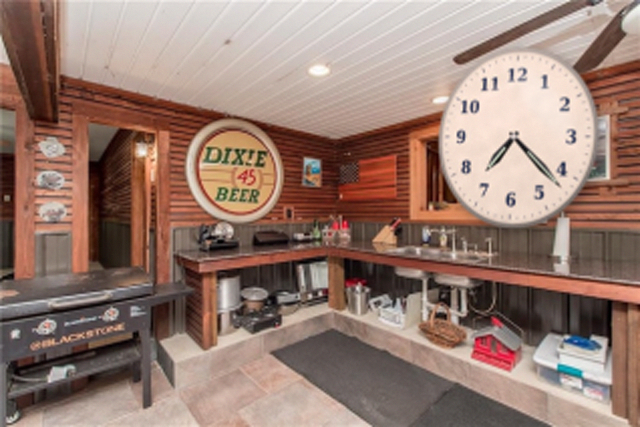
h=7 m=22
